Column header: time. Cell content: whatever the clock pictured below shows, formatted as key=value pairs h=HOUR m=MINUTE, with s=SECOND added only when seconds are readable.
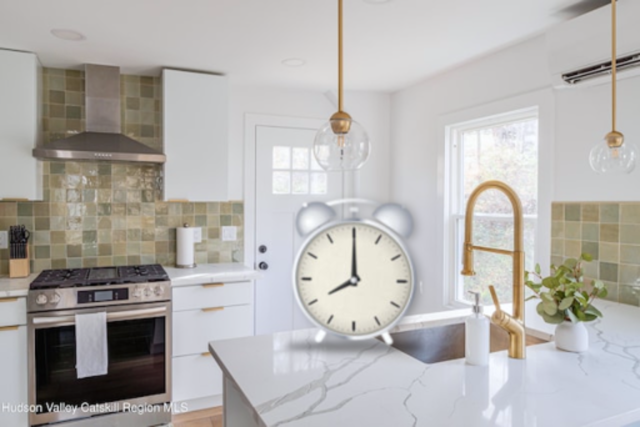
h=8 m=0
